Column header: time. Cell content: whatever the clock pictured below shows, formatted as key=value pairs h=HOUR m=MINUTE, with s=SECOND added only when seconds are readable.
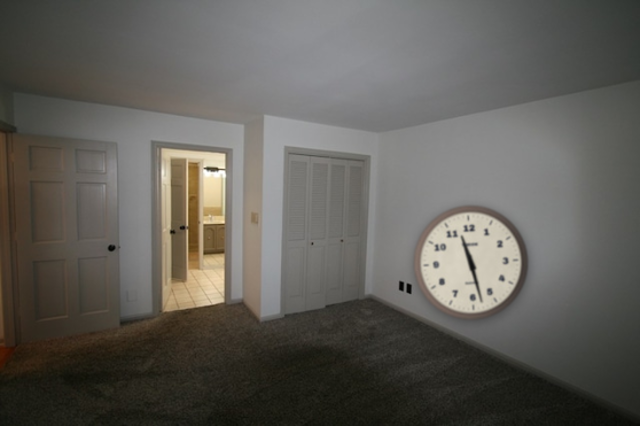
h=11 m=28
